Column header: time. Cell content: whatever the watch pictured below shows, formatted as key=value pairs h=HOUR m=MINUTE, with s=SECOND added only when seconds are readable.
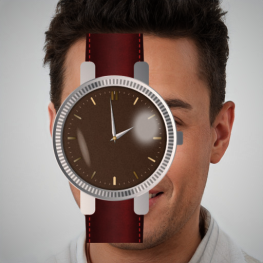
h=1 m=59
